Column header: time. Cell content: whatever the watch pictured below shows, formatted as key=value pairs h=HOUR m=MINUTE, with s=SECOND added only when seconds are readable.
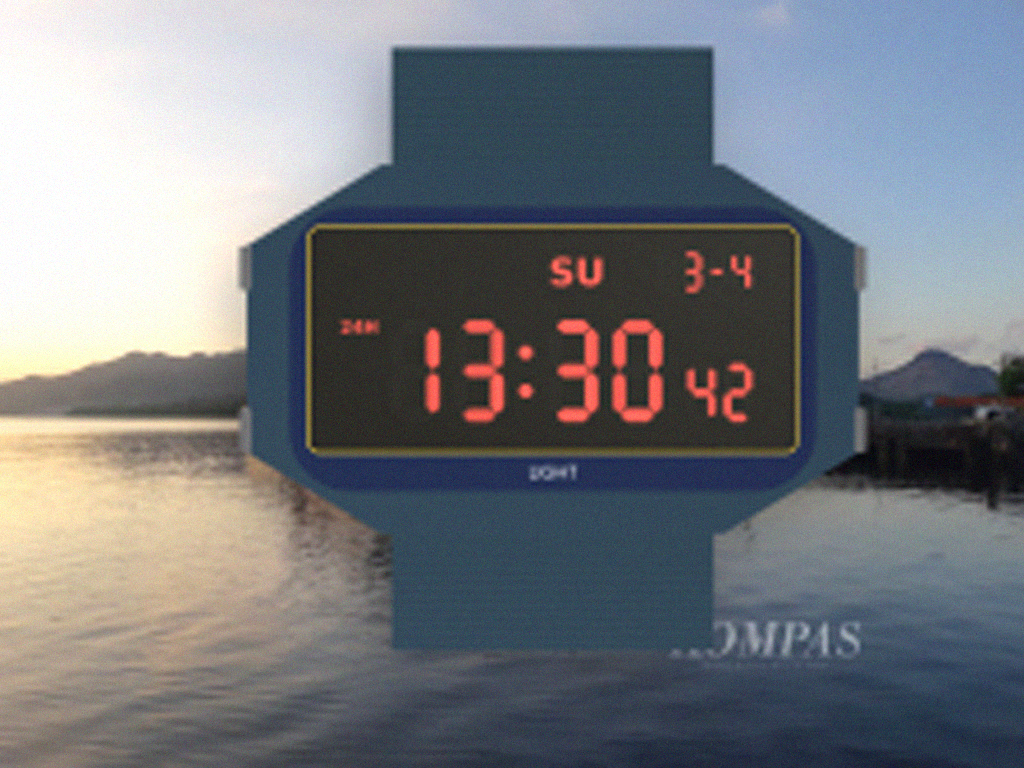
h=13 m=30 s=42
